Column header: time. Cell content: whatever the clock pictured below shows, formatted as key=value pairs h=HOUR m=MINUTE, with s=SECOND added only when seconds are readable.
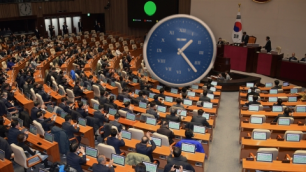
h=1 m=23
